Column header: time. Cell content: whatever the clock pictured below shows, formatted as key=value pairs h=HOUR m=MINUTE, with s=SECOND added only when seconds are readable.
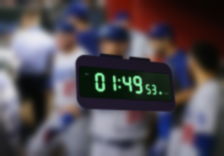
h=1 m=49 s=53
